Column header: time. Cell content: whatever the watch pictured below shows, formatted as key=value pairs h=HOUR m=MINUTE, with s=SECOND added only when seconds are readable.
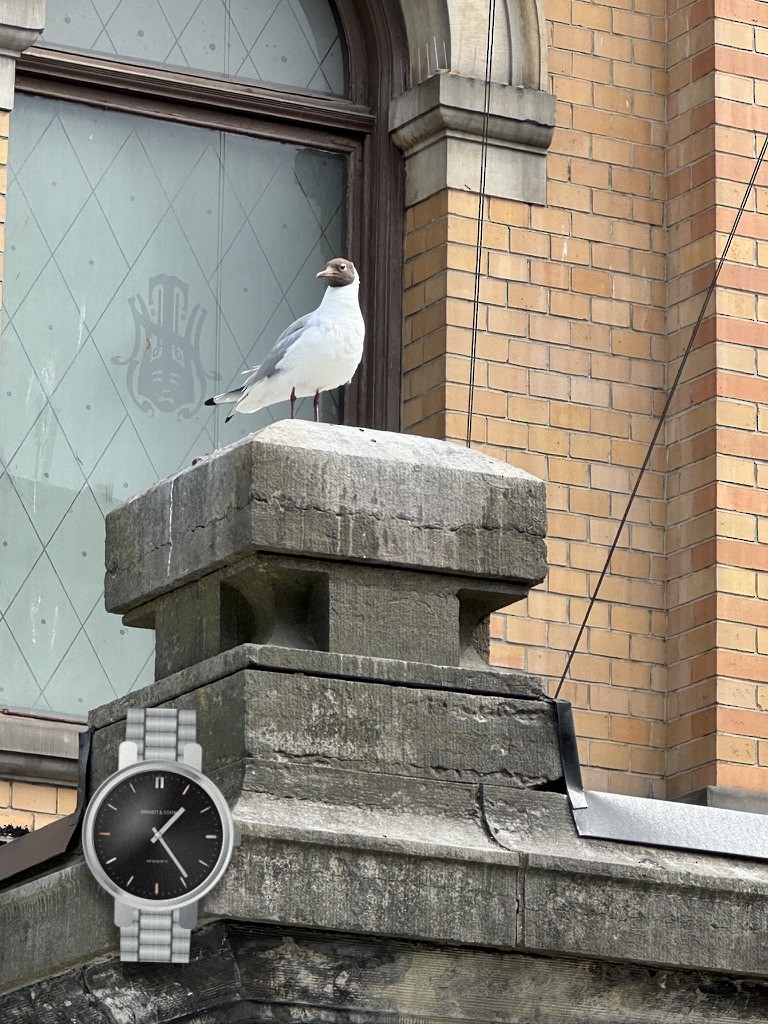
h=1 m=24
